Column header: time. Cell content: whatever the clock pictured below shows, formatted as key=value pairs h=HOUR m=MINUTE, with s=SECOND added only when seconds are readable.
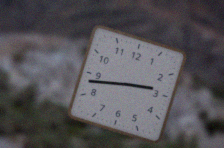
h=2 m=43
